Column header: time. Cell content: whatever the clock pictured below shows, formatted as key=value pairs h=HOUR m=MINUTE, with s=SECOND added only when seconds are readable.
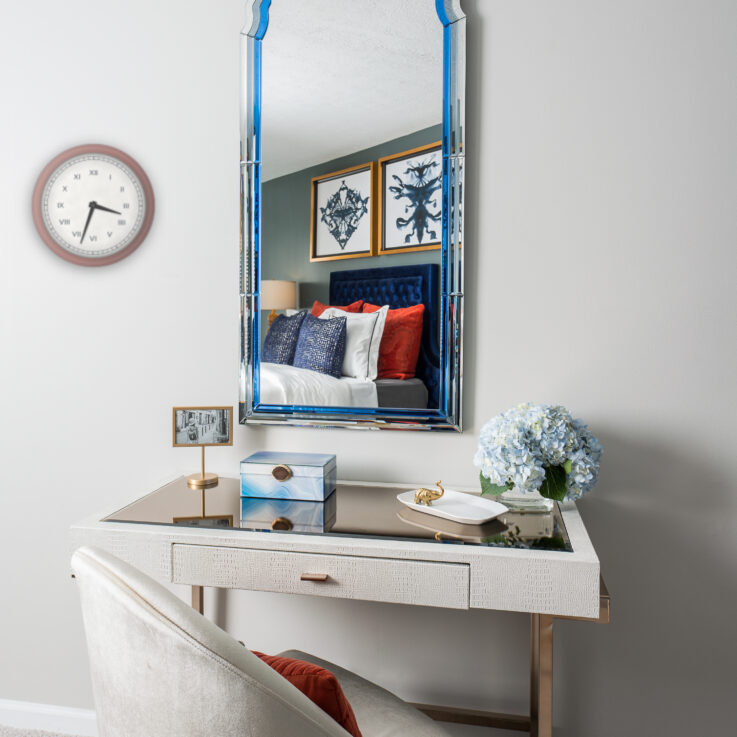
h=3 m=33
